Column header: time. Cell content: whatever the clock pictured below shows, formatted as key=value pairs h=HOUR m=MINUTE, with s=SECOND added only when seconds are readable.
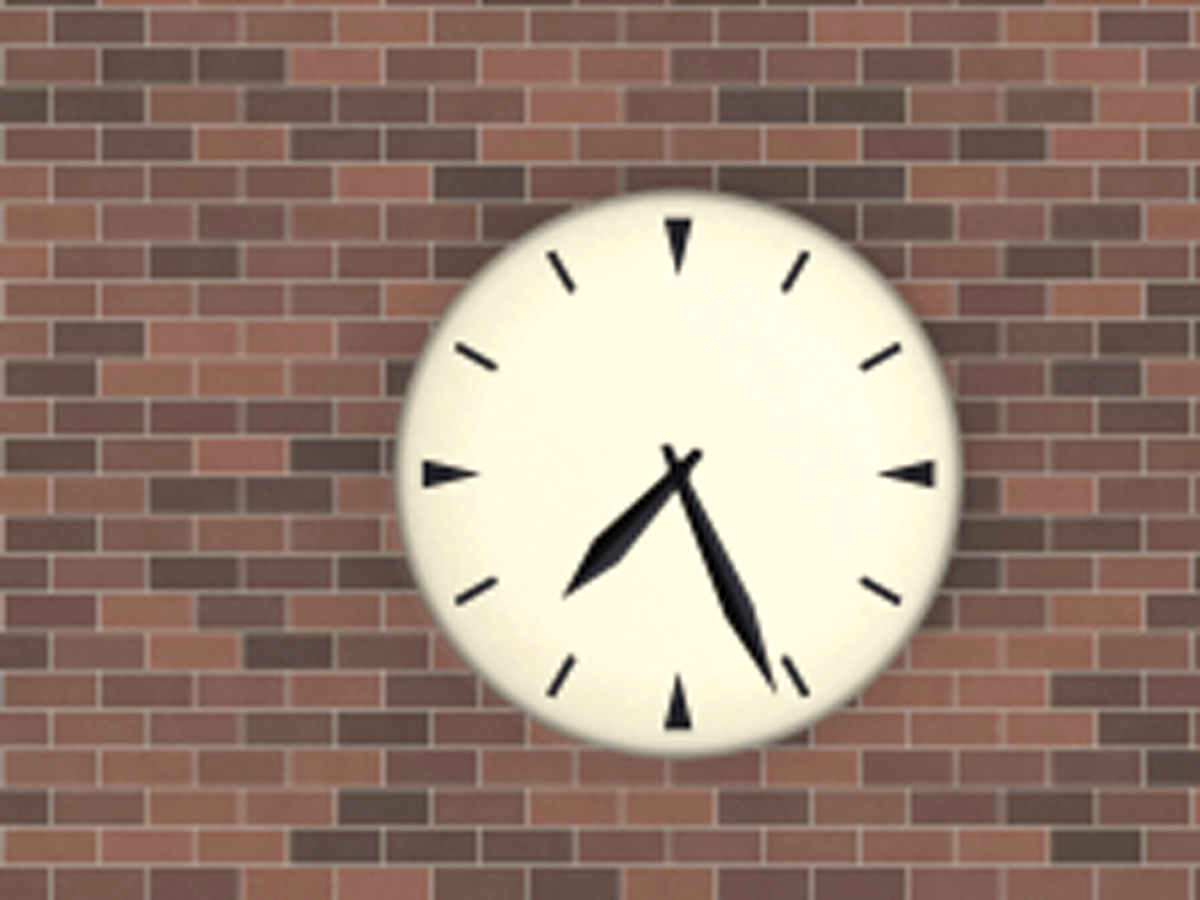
h=7 m=26
